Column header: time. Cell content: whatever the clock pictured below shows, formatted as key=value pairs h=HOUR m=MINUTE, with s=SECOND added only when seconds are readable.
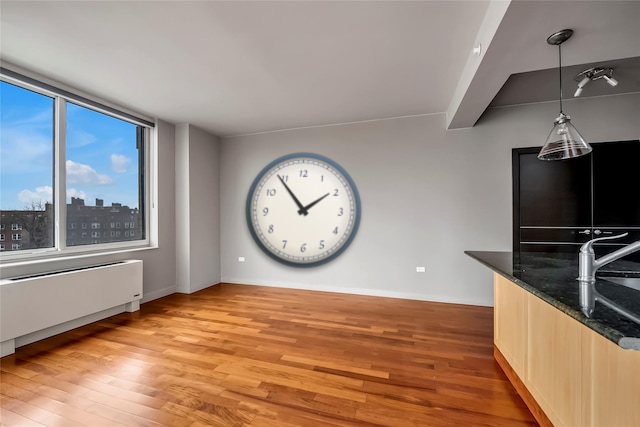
h=1 m=54
